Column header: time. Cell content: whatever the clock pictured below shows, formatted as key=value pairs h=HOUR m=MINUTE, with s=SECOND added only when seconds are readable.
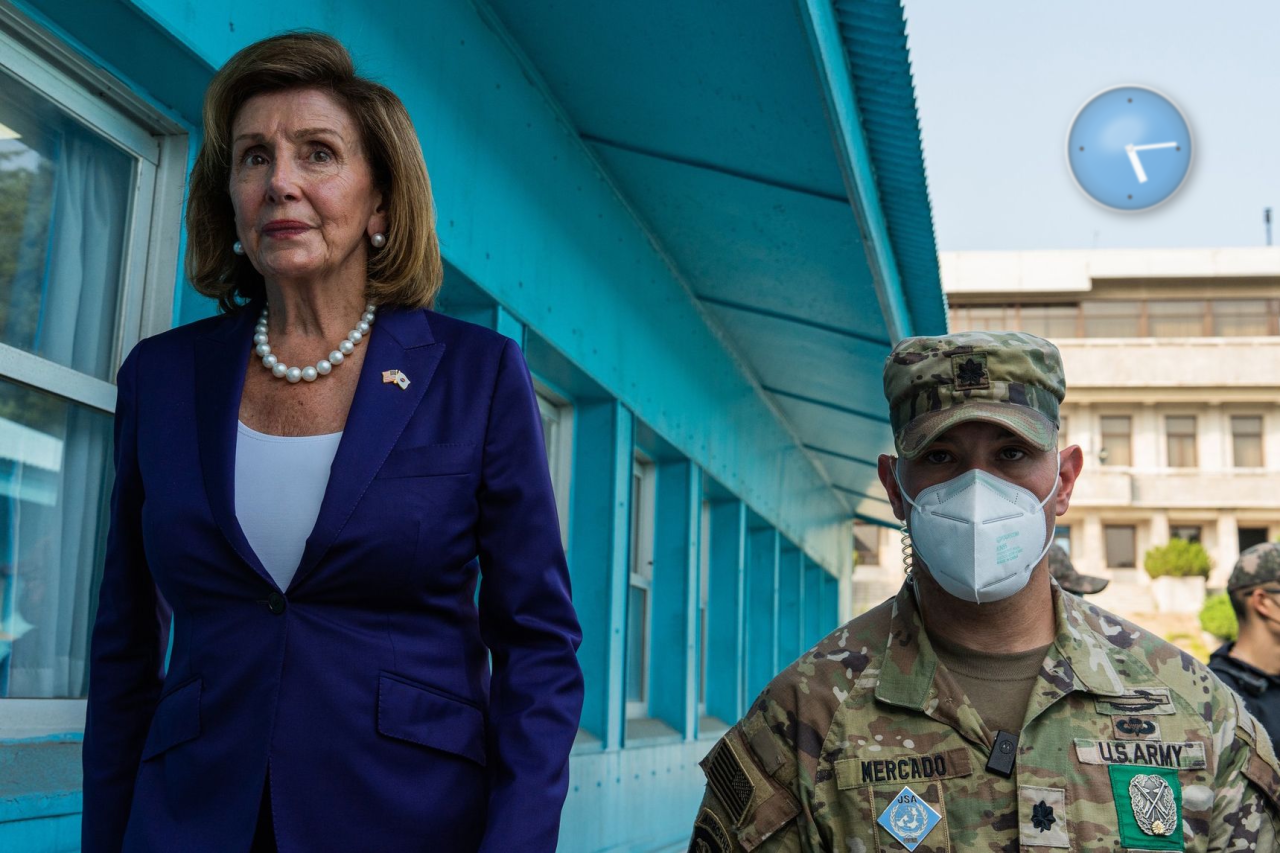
h=5 m=14
